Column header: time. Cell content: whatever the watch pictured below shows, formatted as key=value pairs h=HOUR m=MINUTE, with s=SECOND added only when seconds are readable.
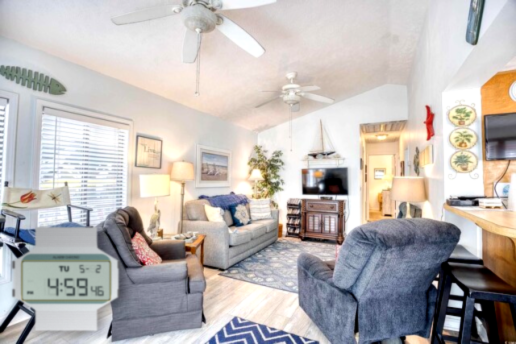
h=4 m=59
